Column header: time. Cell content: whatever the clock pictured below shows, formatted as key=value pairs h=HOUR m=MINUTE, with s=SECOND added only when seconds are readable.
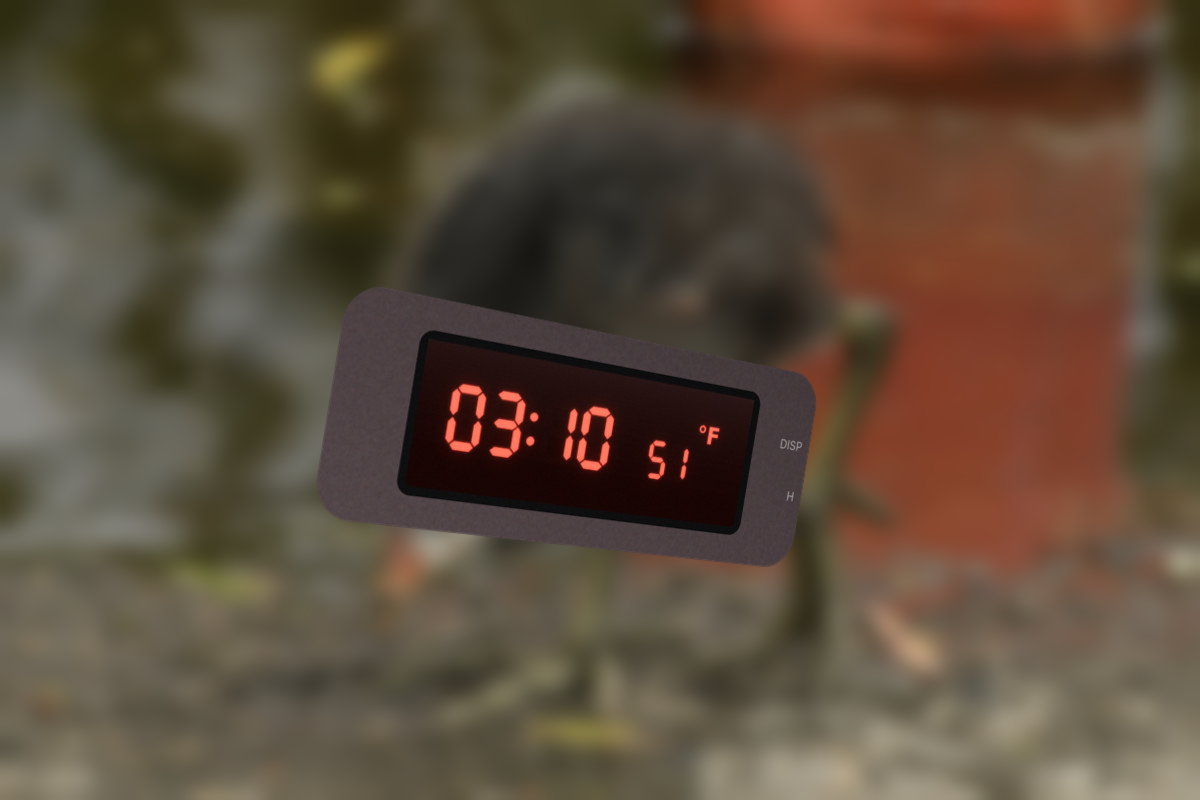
h=3 m=10
